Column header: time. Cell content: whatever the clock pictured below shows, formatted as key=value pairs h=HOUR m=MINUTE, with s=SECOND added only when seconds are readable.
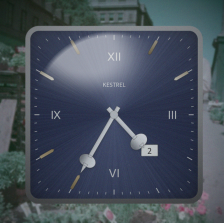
h=4 m=35
